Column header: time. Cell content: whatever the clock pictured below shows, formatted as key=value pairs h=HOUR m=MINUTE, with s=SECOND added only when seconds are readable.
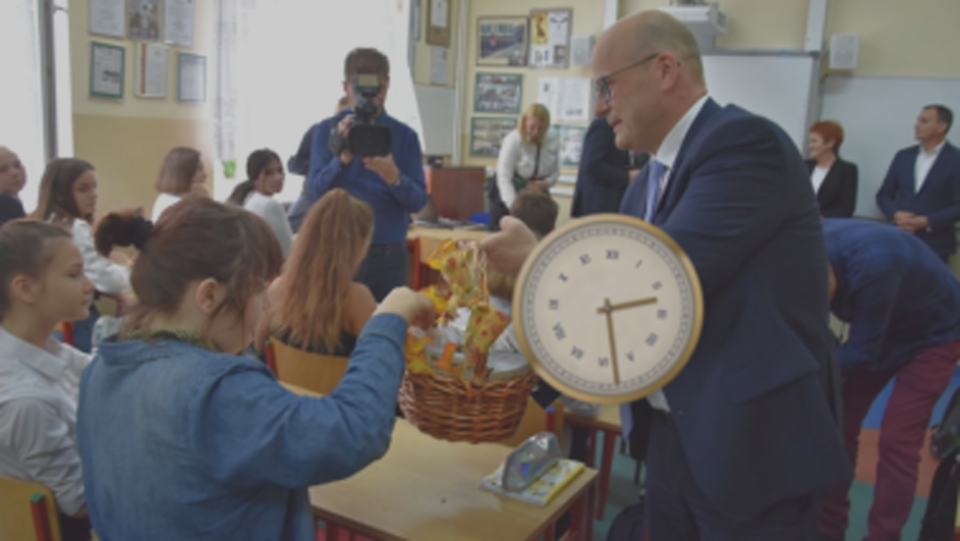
h=2 m=28
